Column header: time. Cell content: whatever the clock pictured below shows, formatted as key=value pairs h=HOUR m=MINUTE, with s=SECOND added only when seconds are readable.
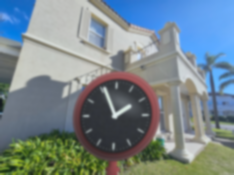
h=1 m=56
